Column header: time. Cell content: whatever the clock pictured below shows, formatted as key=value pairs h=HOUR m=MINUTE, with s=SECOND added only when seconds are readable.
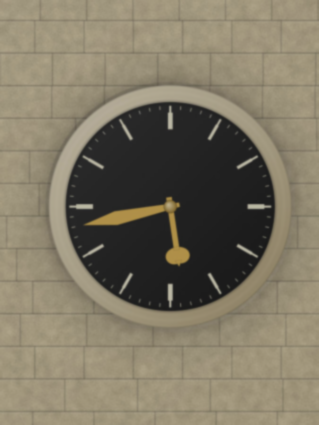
h=5 m=43
